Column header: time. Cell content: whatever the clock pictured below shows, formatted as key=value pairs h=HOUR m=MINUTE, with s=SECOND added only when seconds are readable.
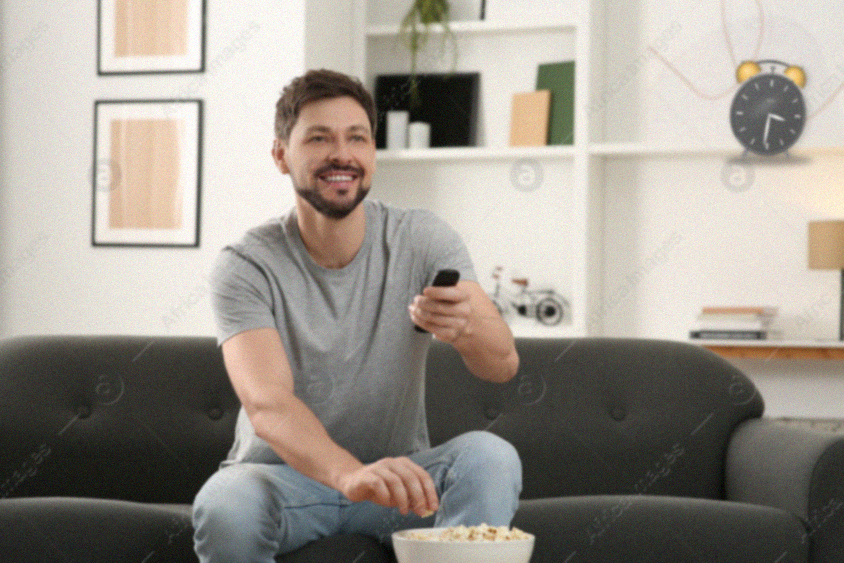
h=3 m=31
